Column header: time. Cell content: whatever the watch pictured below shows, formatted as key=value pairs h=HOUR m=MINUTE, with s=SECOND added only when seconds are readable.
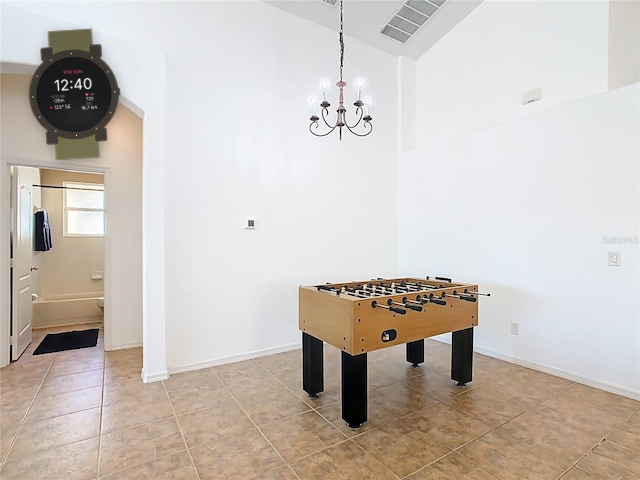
h=12 m=40
